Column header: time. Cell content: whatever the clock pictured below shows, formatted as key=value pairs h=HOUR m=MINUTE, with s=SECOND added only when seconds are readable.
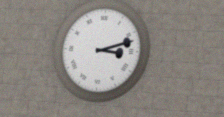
h=3 m=12
